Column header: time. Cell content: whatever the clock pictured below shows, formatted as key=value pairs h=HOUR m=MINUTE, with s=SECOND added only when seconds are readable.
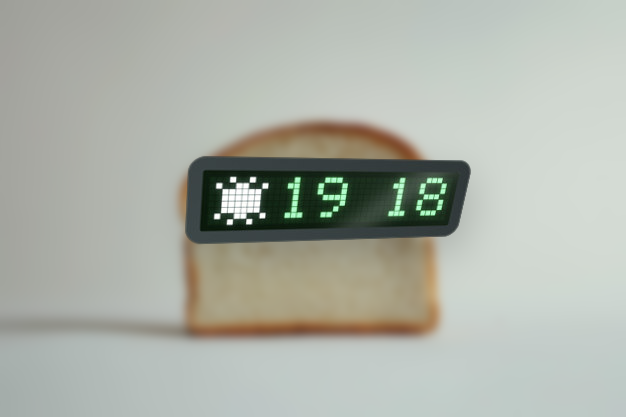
h=19 m=18
